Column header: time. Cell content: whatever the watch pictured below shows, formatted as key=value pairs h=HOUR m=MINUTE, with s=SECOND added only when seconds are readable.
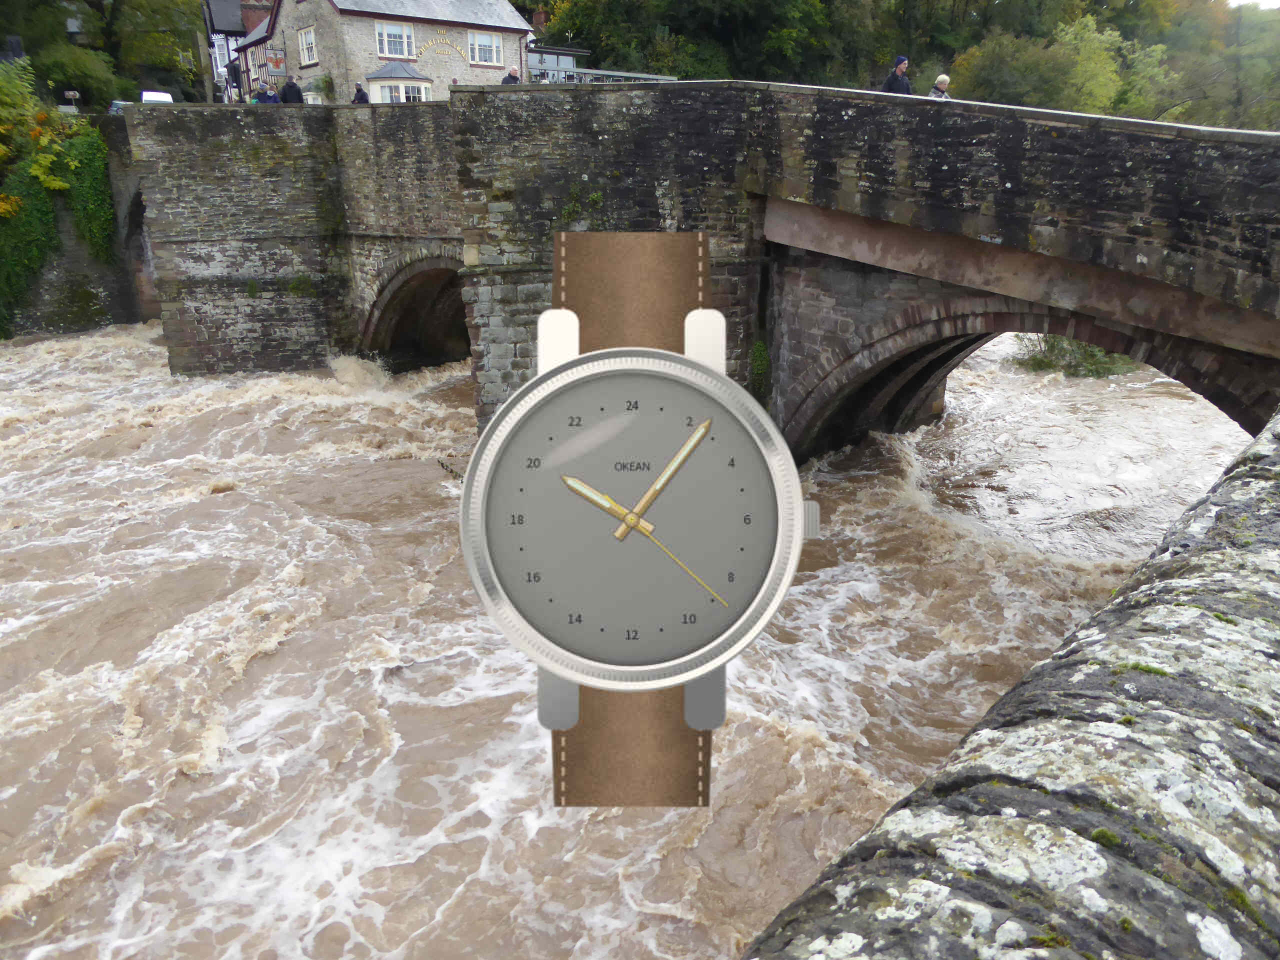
h=20 m=6 s=22
